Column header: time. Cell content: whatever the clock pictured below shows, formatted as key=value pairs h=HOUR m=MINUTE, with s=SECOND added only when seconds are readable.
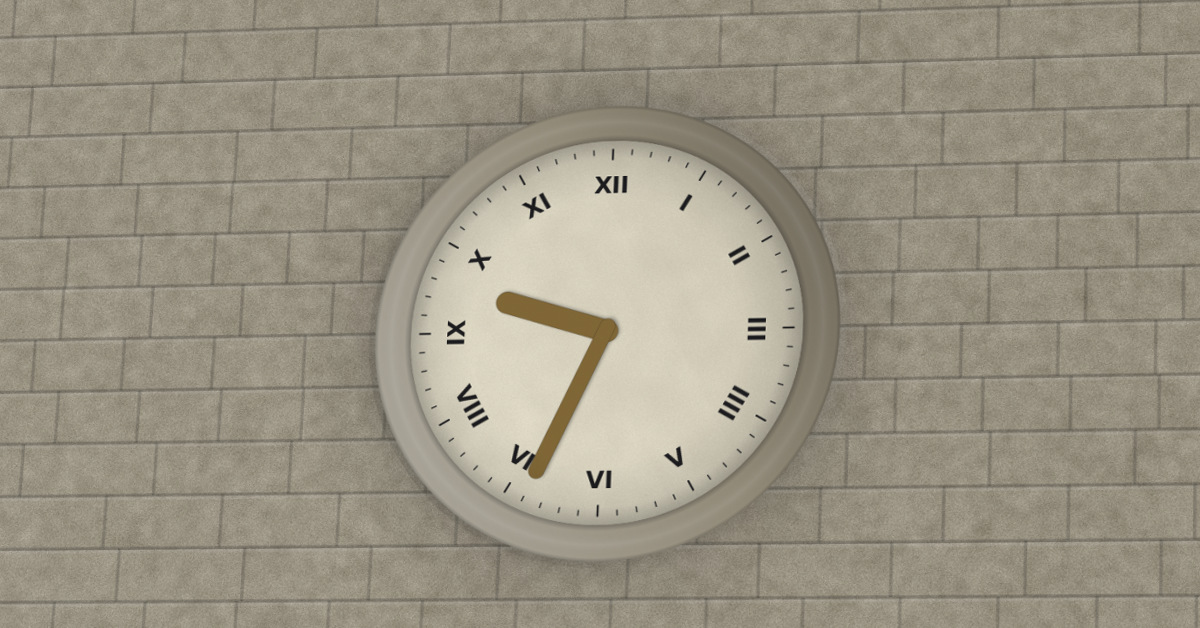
h=9 m=34
